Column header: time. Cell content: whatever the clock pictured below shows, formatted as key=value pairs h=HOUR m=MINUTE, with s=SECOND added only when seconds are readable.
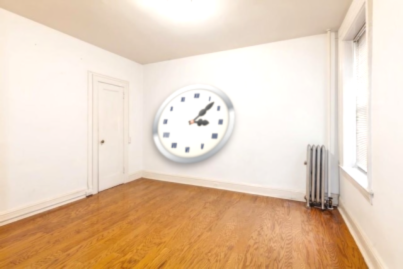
h=3 m=7
